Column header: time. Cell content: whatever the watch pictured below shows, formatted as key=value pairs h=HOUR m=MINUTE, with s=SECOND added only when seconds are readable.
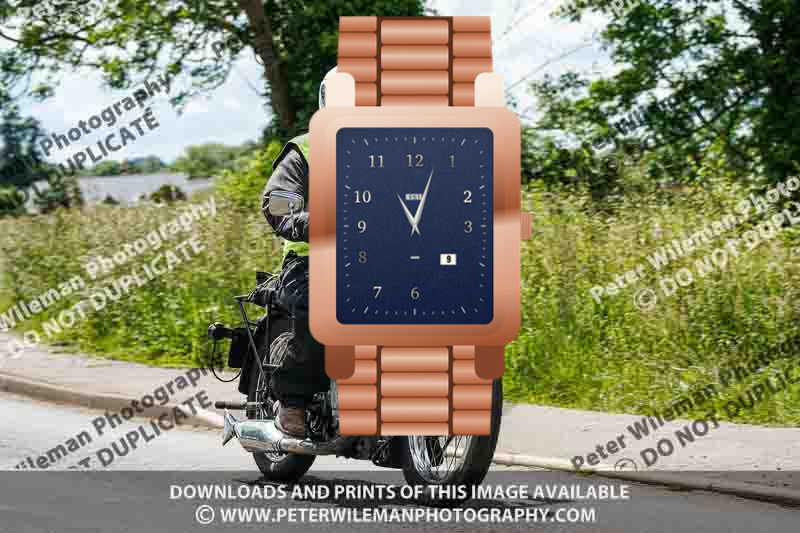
h=11 m=3
